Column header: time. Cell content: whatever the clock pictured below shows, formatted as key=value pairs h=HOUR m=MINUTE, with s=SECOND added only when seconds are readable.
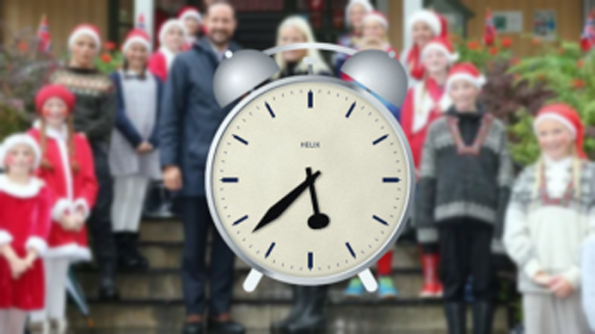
h=5 m=38
